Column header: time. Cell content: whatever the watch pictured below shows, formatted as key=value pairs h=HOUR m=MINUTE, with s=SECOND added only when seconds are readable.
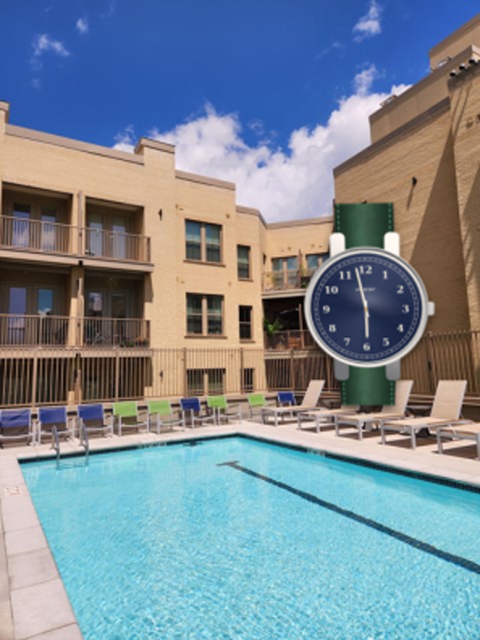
h=5 m=58
